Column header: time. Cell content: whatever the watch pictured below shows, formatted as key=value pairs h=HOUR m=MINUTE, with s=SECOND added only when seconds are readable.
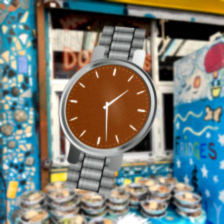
h=1 m=28
